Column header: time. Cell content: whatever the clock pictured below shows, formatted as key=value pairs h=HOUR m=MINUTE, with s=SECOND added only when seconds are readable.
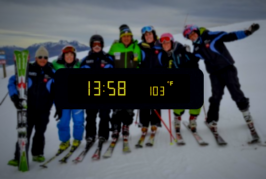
h=13 m=58
